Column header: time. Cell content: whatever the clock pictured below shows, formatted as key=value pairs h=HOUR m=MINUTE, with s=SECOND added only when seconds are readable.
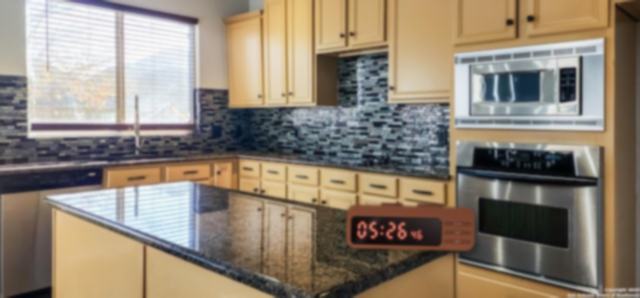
h=5 m=26
